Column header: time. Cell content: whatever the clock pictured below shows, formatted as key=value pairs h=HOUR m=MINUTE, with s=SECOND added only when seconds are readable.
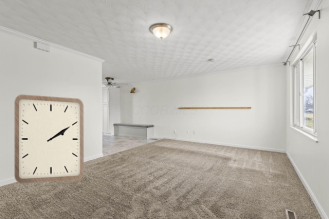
h=2 m=10
